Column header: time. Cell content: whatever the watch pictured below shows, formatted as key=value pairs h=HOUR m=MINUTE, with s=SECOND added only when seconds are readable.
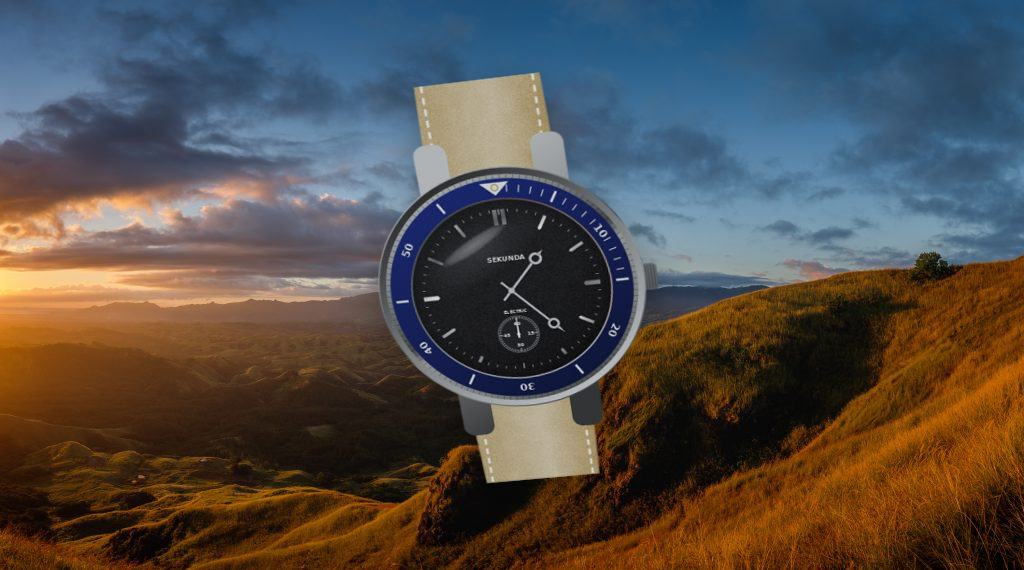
h=1 m=23
